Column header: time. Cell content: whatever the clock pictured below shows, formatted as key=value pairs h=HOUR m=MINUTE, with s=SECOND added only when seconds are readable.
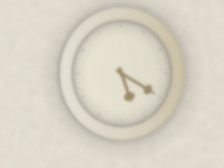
h=5 m=20
